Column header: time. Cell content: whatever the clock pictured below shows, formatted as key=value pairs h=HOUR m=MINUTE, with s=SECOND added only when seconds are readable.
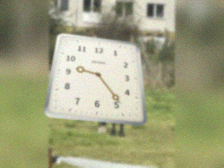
h=9 m=24
